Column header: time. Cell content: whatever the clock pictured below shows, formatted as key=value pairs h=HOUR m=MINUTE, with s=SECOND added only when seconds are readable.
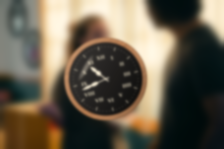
h=10 m=43
